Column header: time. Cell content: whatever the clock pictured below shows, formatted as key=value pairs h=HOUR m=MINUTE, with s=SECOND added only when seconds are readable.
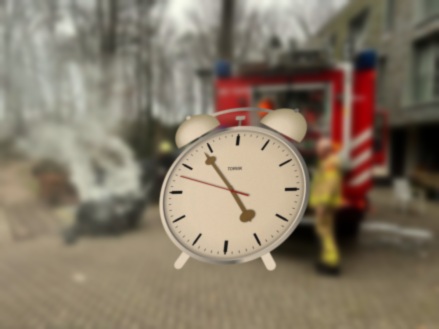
h=4 m=53 s=48
